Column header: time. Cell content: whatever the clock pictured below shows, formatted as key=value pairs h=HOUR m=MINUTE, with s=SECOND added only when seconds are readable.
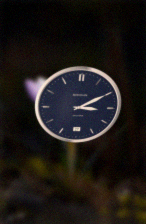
h=3 m=10
